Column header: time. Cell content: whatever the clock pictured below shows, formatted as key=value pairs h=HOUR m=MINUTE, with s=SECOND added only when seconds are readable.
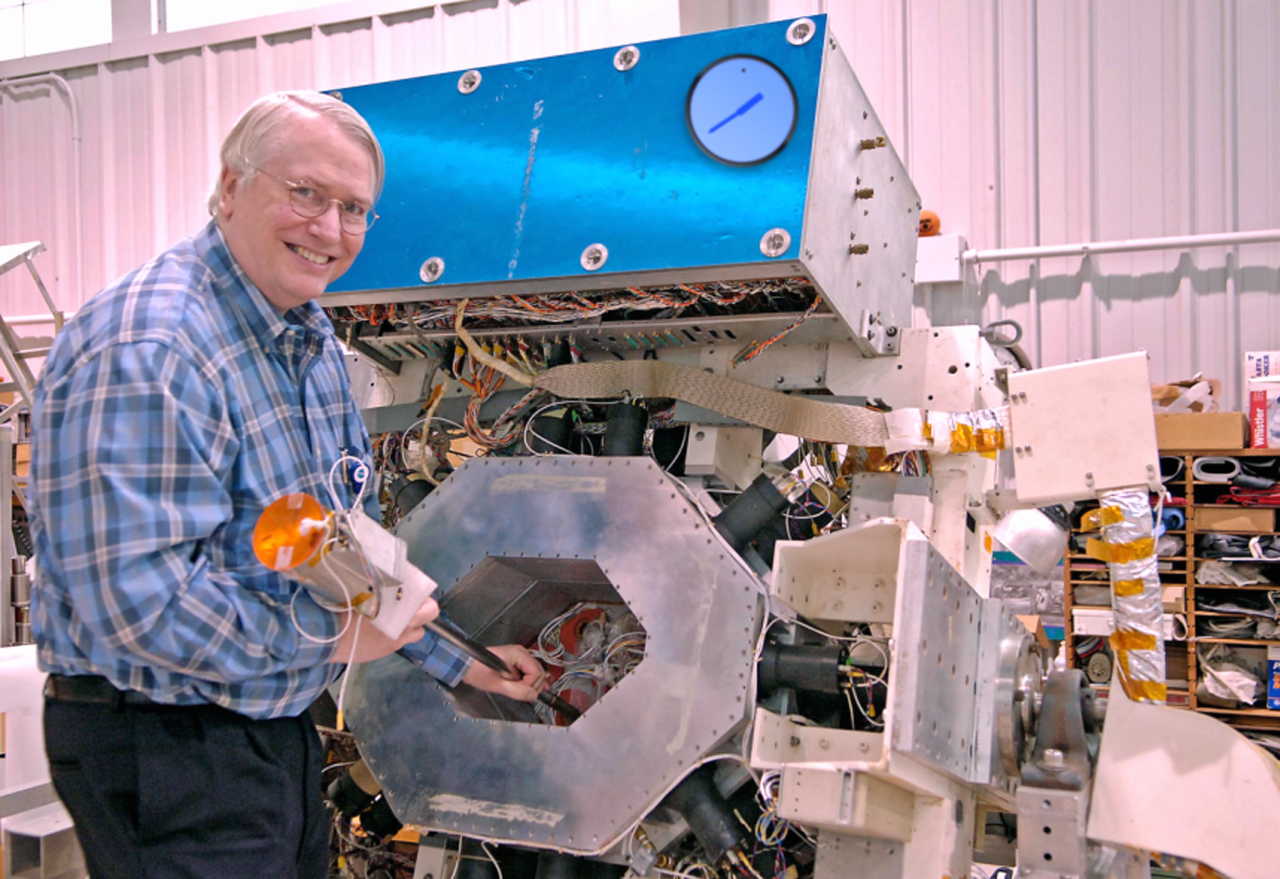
h=1 m=39
